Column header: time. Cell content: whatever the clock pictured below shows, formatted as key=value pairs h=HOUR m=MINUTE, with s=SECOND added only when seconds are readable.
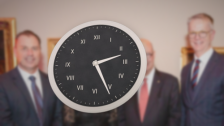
h=2 m=26
